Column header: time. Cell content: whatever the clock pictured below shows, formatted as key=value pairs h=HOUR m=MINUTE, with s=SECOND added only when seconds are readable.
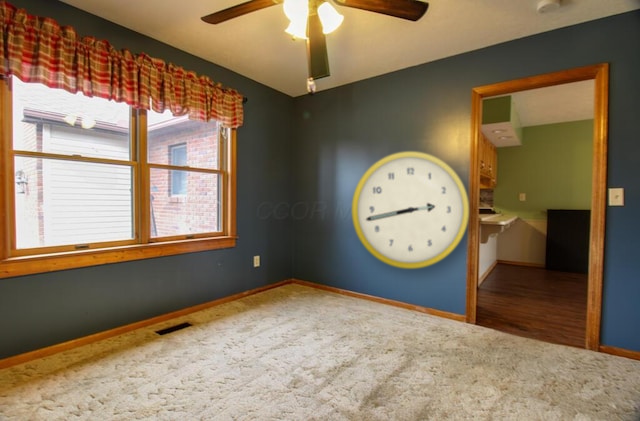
h=2 m=43
